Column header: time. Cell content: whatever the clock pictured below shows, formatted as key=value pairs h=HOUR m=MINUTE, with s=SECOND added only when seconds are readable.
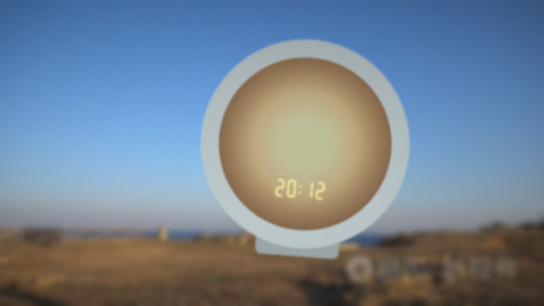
h=20 m=12
